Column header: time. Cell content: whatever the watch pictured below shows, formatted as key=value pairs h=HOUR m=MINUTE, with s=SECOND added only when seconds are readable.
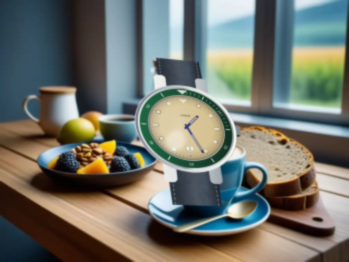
h=1 m=26
